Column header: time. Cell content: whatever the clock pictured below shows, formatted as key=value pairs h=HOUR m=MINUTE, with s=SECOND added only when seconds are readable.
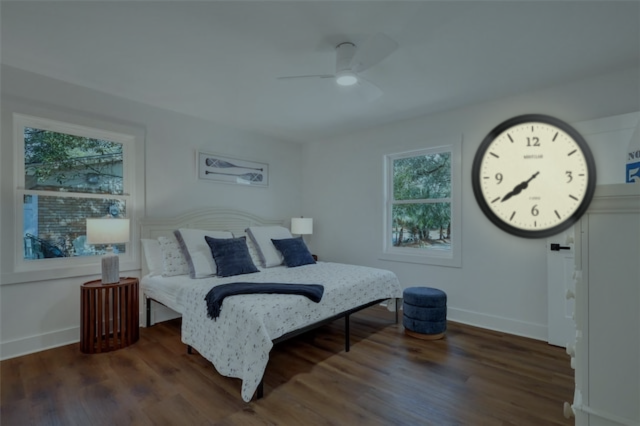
h=7 m=39
